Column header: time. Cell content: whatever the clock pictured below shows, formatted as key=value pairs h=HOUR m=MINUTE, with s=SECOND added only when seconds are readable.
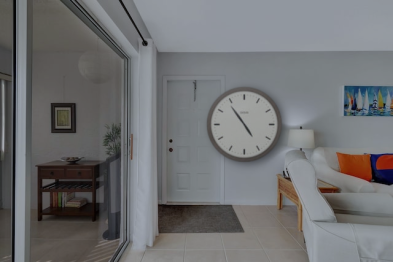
h=4 m=54
